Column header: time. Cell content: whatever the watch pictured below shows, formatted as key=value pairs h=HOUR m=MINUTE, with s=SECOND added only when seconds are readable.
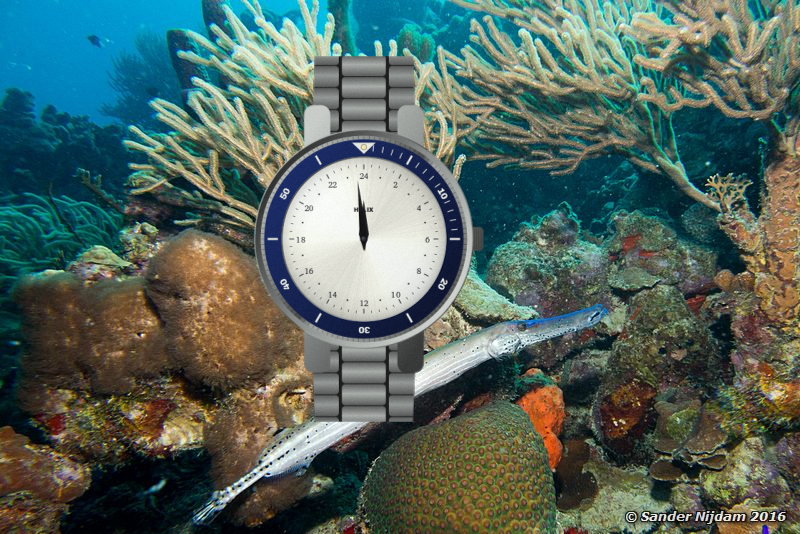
h=23 m=59
